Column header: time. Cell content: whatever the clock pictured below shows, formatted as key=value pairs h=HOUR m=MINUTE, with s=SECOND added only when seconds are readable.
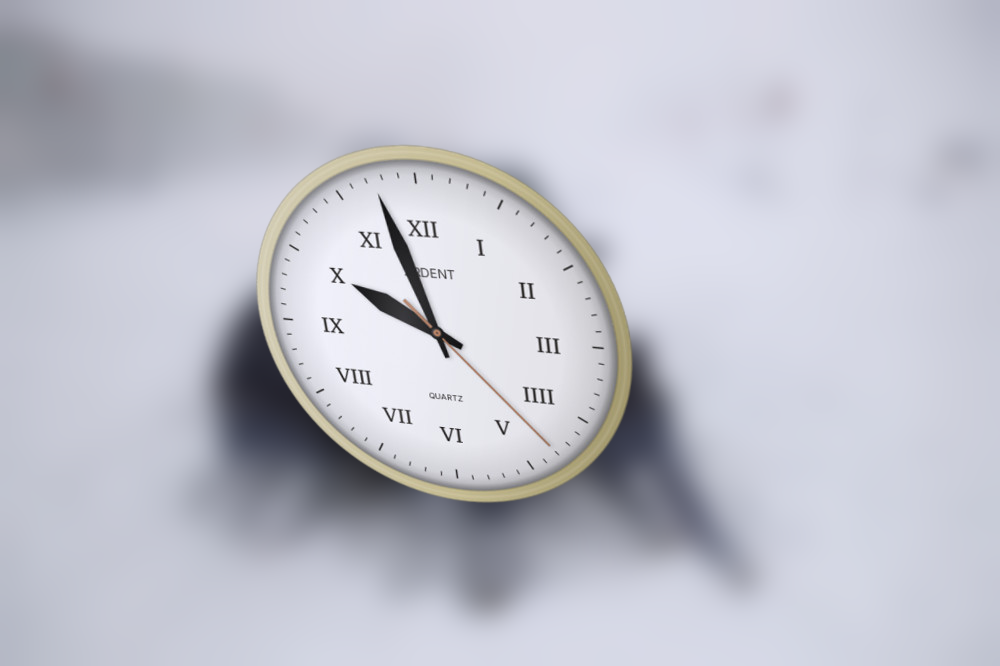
h=9 m=57 s=23
